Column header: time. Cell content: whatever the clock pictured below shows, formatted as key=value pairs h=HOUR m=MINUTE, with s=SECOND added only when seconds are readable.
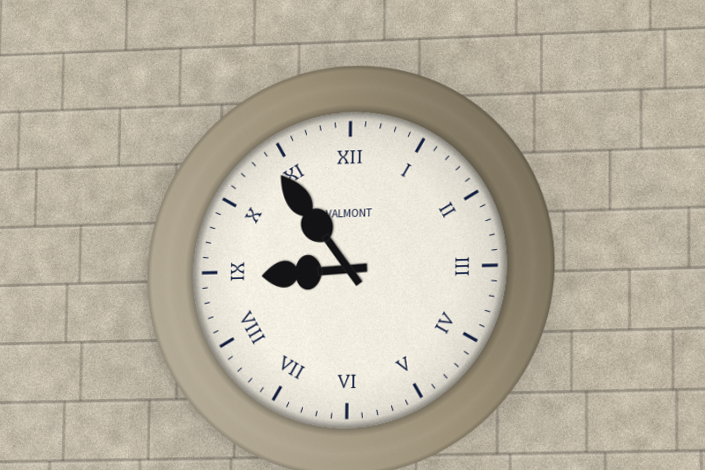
h=8 m=54
